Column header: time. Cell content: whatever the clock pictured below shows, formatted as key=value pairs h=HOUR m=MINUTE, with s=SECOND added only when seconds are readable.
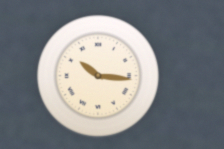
h=10 m=16
